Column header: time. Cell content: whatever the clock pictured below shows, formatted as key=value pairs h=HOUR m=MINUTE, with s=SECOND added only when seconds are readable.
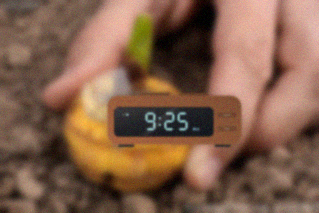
h=9 m=25
